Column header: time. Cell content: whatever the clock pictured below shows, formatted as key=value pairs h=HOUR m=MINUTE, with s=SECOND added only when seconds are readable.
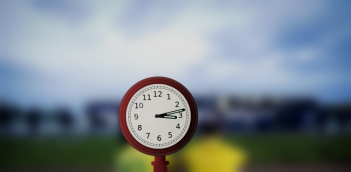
h=3 m=13
